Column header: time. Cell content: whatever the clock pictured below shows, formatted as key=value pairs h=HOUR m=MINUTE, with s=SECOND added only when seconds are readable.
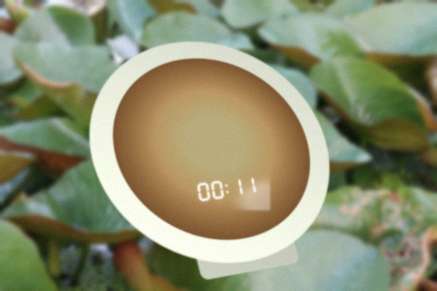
h=0 m=11
